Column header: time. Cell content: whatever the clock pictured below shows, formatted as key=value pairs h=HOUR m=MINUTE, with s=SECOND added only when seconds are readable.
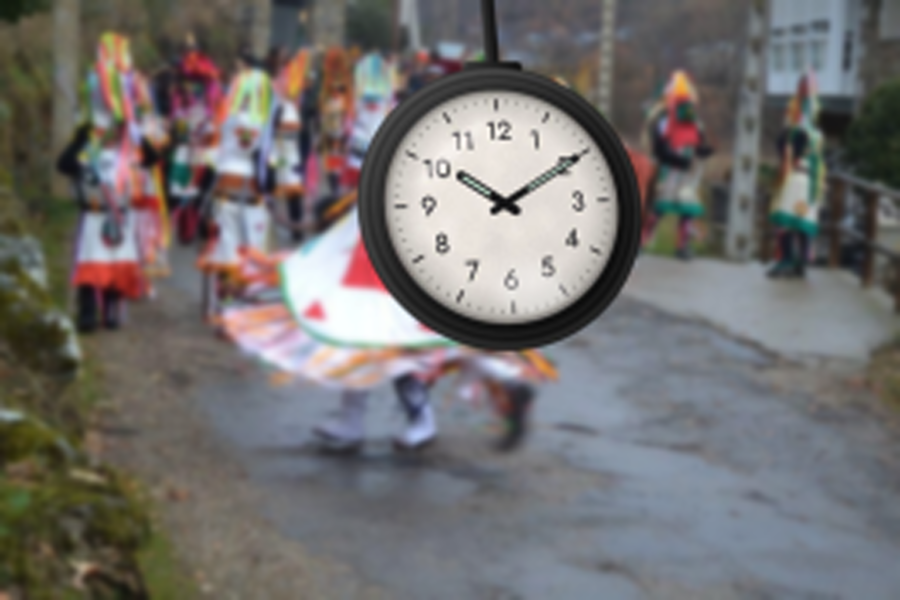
h=10 m=10
